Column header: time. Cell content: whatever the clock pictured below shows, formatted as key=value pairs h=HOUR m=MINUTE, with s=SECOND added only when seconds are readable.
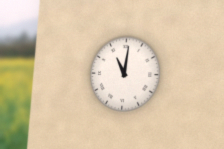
h=11 m=1
